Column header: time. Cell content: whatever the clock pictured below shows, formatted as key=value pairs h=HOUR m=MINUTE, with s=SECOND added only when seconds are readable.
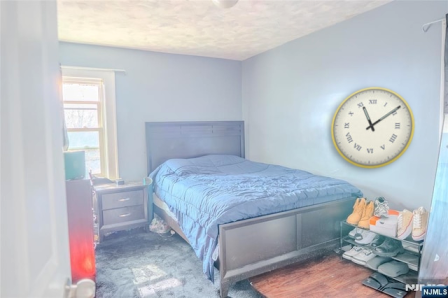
h=11 m=9
